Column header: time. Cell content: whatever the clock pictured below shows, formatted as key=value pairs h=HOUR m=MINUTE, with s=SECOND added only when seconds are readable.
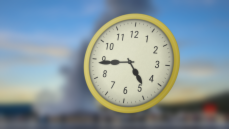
h=4 m=44
